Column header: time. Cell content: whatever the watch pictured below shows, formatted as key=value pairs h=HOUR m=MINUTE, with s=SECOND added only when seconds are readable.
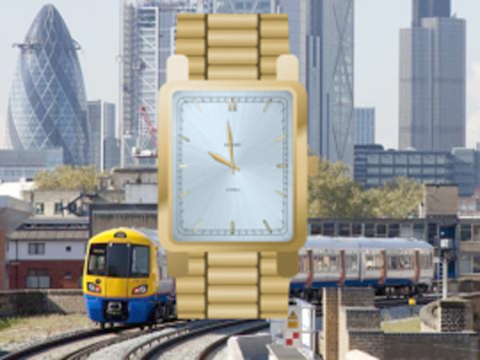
h=9 m=59
